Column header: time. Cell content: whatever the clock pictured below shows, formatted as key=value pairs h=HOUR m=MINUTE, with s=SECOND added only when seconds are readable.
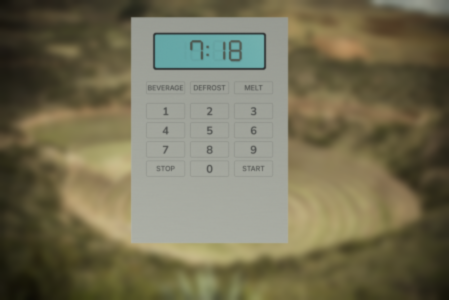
h=7 m=18
